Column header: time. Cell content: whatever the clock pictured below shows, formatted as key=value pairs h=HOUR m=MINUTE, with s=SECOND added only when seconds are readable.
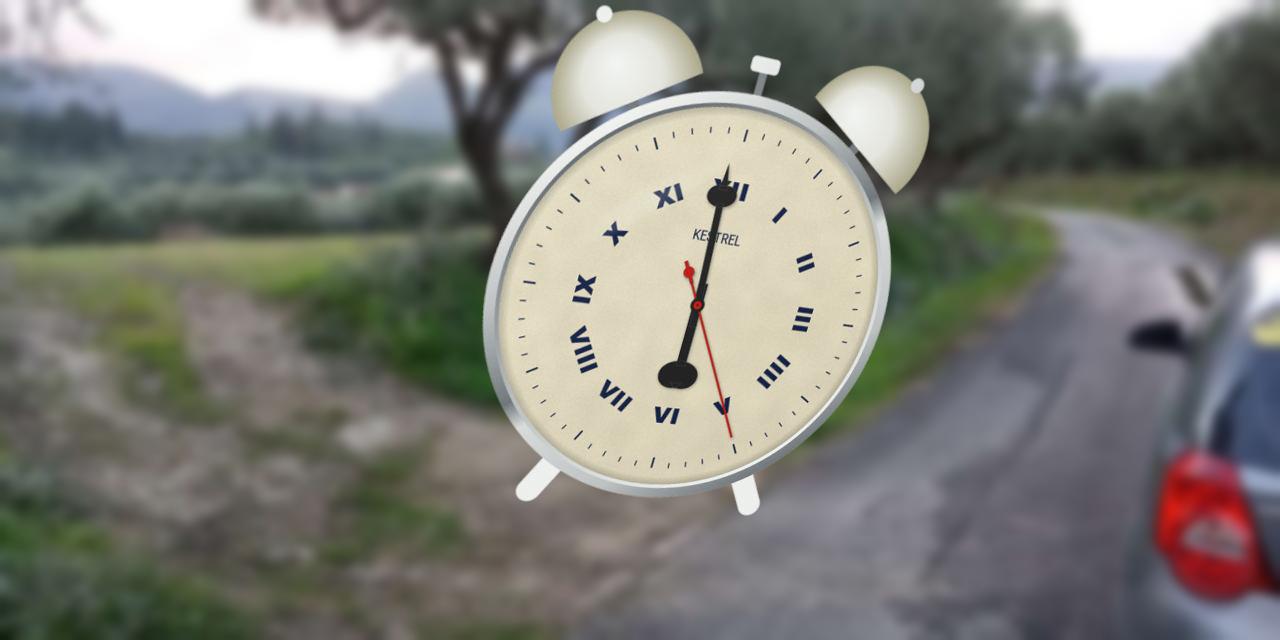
h=5 m=59 s=25
